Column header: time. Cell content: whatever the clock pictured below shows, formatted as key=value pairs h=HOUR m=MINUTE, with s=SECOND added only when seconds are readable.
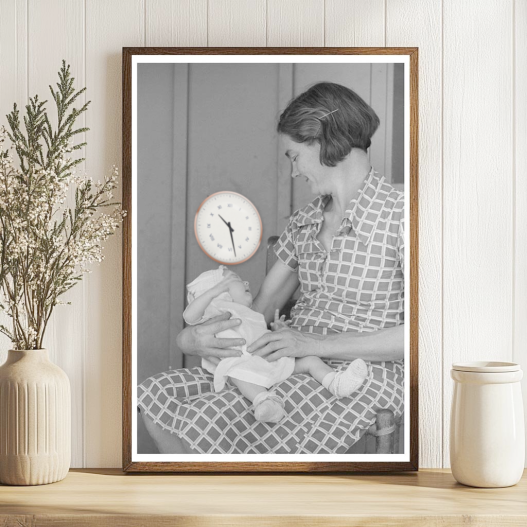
h=10 m=28
